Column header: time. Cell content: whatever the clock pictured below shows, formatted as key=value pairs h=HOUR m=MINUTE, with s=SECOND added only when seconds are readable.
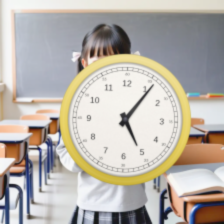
h=5 m=6
